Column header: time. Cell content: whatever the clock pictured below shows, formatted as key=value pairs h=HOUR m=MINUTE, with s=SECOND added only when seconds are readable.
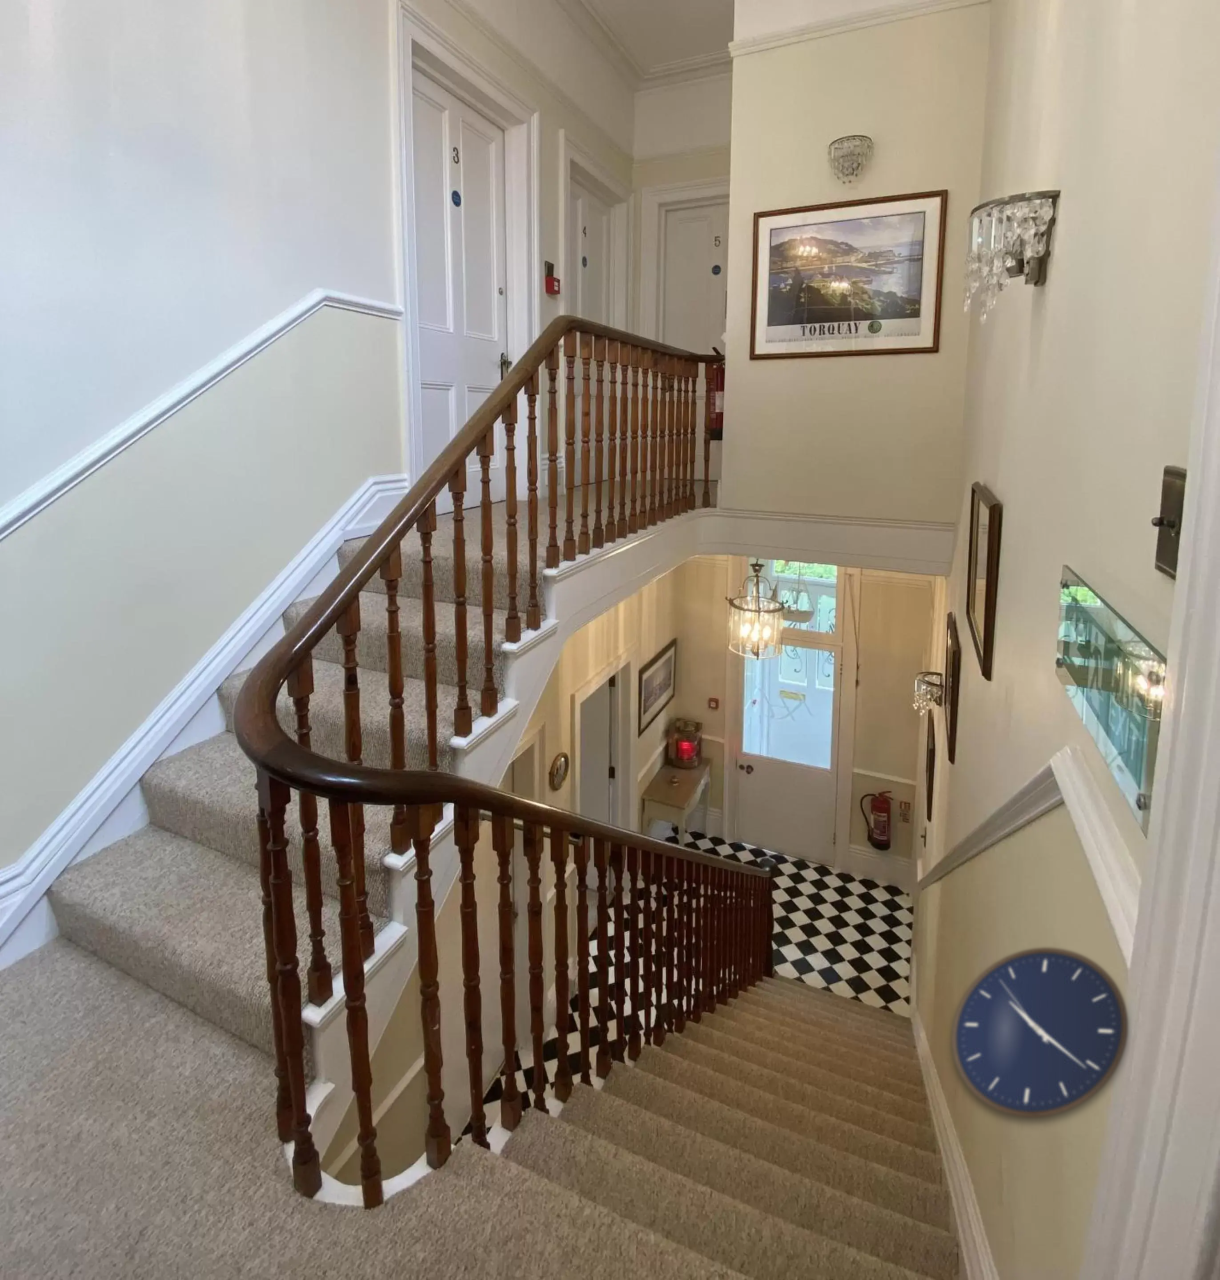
h=10 m=20 s=53
